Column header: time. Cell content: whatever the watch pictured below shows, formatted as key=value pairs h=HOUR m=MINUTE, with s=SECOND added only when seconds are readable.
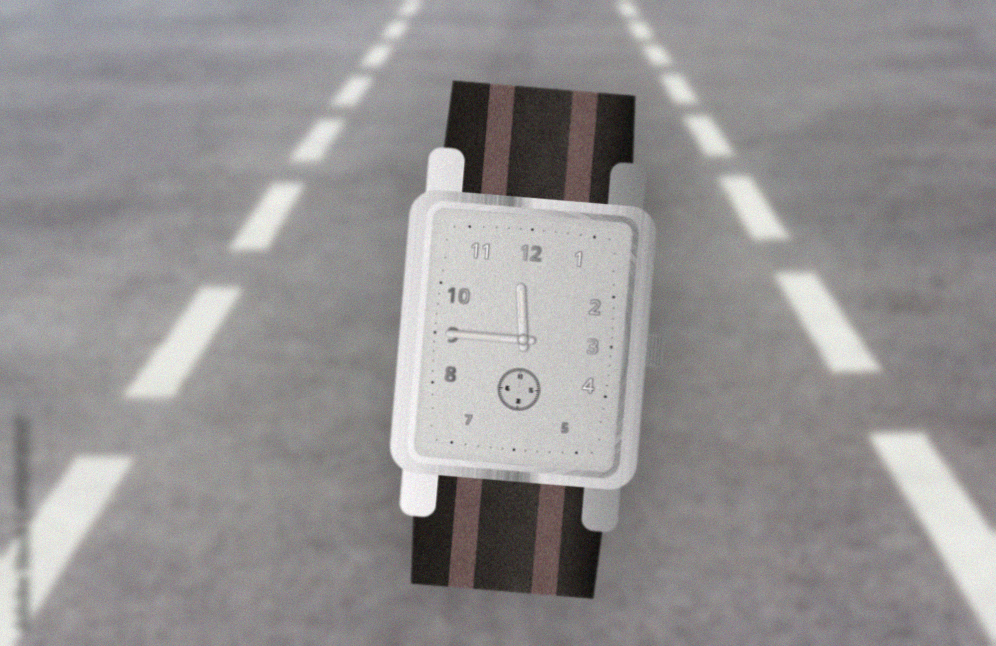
h=11 m=45
